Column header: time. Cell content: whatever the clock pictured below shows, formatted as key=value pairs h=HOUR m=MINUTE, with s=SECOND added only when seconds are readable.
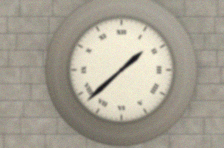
h=1 m=38
